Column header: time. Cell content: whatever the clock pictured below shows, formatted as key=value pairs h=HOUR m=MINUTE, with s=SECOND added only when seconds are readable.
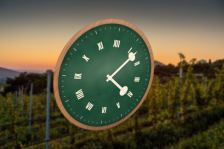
h=4 m=7
